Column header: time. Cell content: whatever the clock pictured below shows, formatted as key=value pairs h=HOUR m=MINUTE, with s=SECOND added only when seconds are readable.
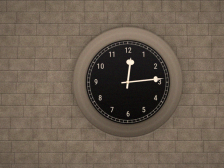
h=12 m=14
